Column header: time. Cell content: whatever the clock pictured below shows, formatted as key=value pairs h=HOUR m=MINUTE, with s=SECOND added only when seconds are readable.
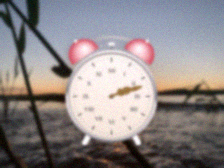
h=2 m=12
